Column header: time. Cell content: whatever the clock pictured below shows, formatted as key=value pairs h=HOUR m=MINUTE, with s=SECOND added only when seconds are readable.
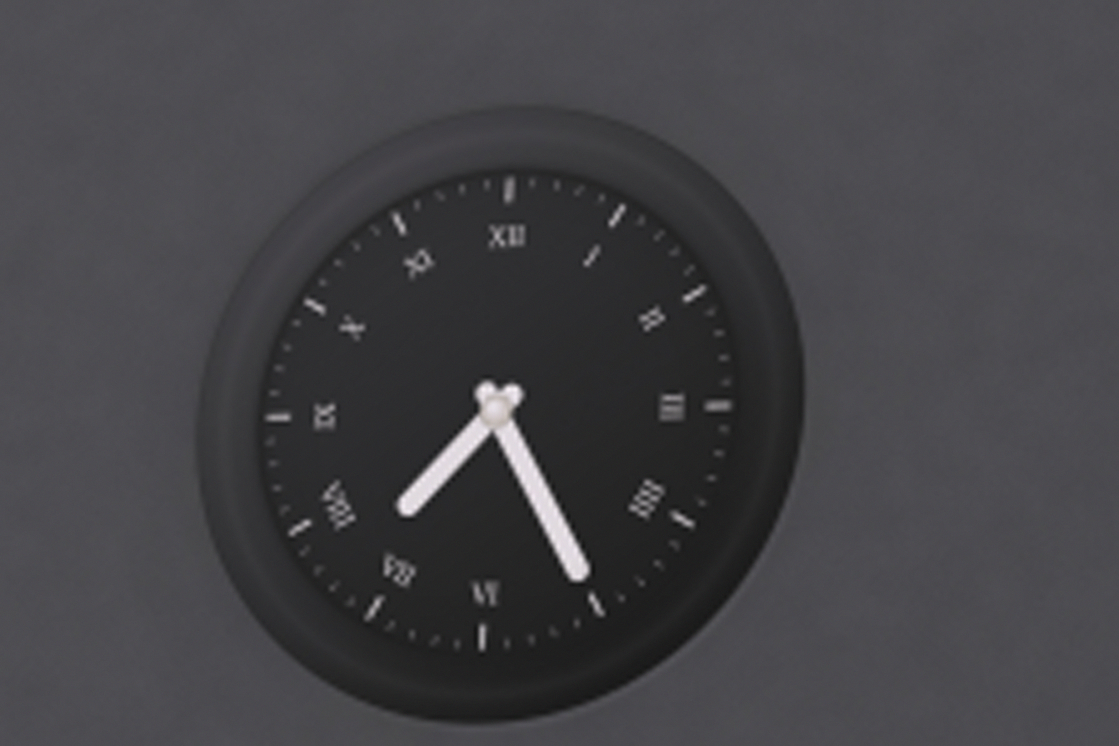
h=7 m=25
